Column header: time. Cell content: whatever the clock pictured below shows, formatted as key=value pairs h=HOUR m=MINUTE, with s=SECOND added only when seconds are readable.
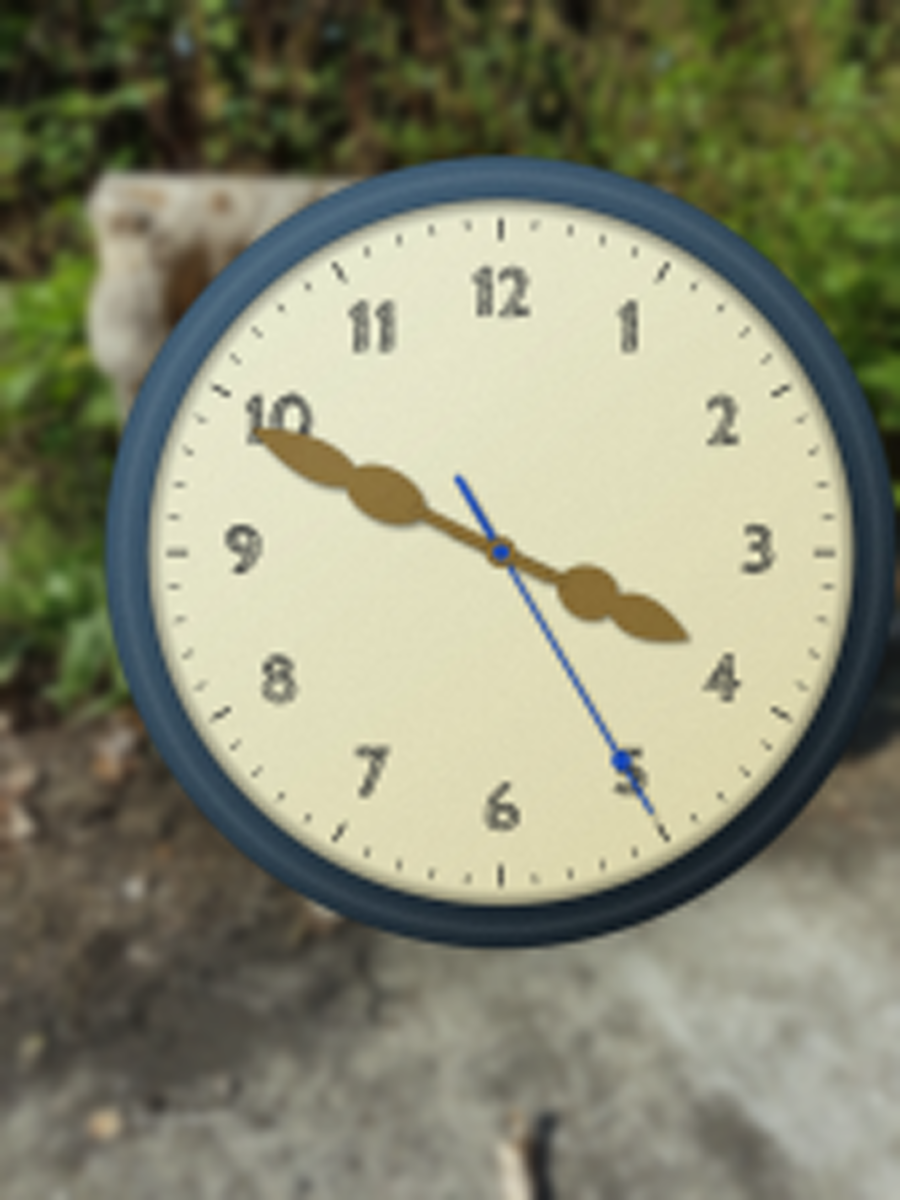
h=3 m=49 s=25
